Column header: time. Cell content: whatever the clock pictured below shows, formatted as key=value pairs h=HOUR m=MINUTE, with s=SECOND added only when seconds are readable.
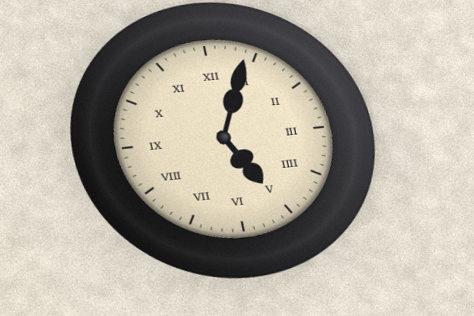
h=5 m=4
